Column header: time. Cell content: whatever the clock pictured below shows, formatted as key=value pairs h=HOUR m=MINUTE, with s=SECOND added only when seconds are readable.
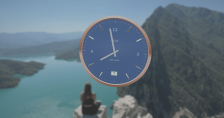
h=7 m=58
